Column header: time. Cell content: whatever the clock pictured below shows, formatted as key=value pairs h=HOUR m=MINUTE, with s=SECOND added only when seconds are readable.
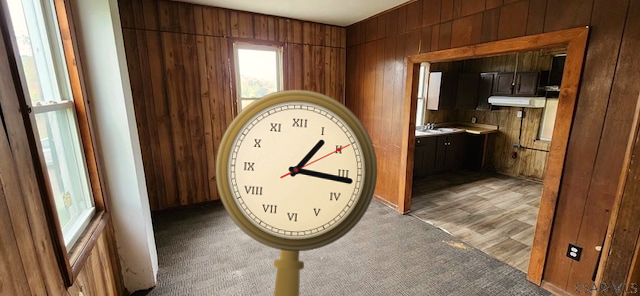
h=1 m=16 s=10
